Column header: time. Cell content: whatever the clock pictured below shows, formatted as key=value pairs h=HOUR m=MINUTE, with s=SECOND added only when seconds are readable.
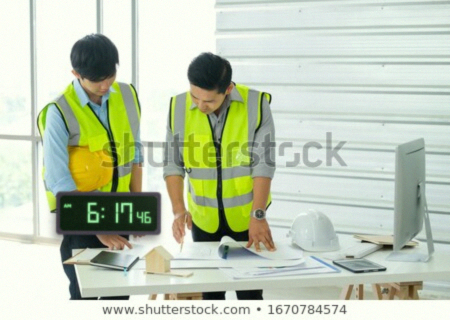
h=6 m=17 s=46
